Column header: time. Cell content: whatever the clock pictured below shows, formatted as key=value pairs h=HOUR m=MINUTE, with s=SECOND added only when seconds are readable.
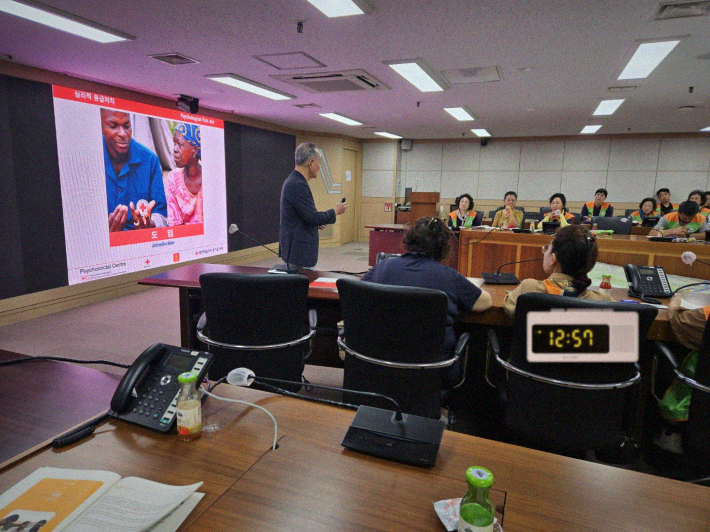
h=12 m=57
